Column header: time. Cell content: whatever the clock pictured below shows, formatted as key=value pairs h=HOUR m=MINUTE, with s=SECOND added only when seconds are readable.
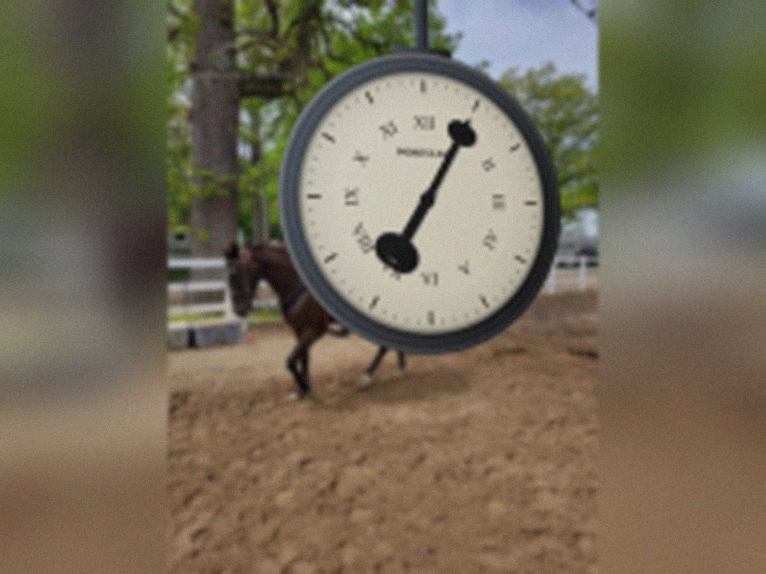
h=7 m=5
